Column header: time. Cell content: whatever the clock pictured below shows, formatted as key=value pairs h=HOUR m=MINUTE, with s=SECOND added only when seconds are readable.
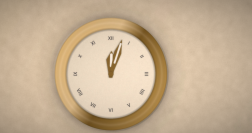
h=12 m=3
